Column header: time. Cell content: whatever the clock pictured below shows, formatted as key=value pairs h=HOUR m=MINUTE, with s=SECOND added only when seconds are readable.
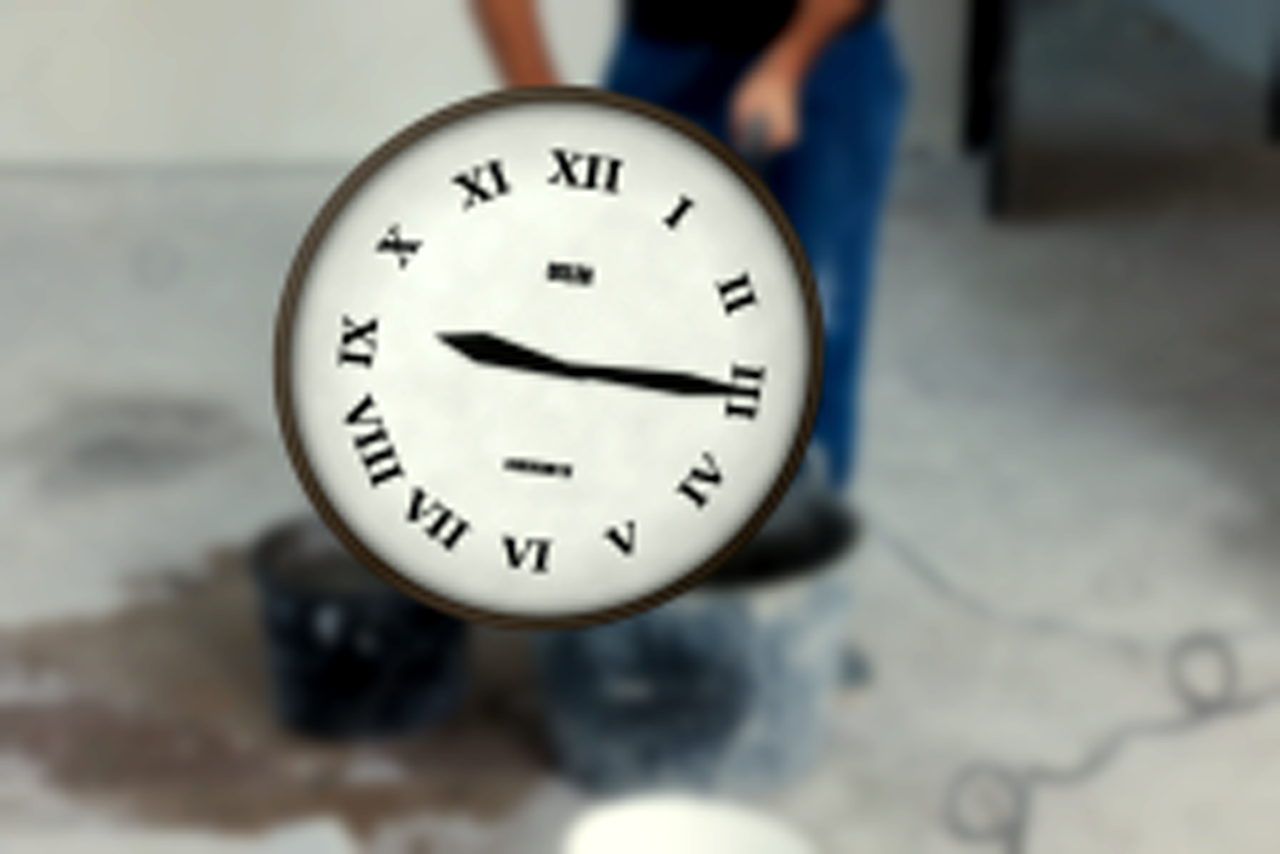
h=9 m=15
